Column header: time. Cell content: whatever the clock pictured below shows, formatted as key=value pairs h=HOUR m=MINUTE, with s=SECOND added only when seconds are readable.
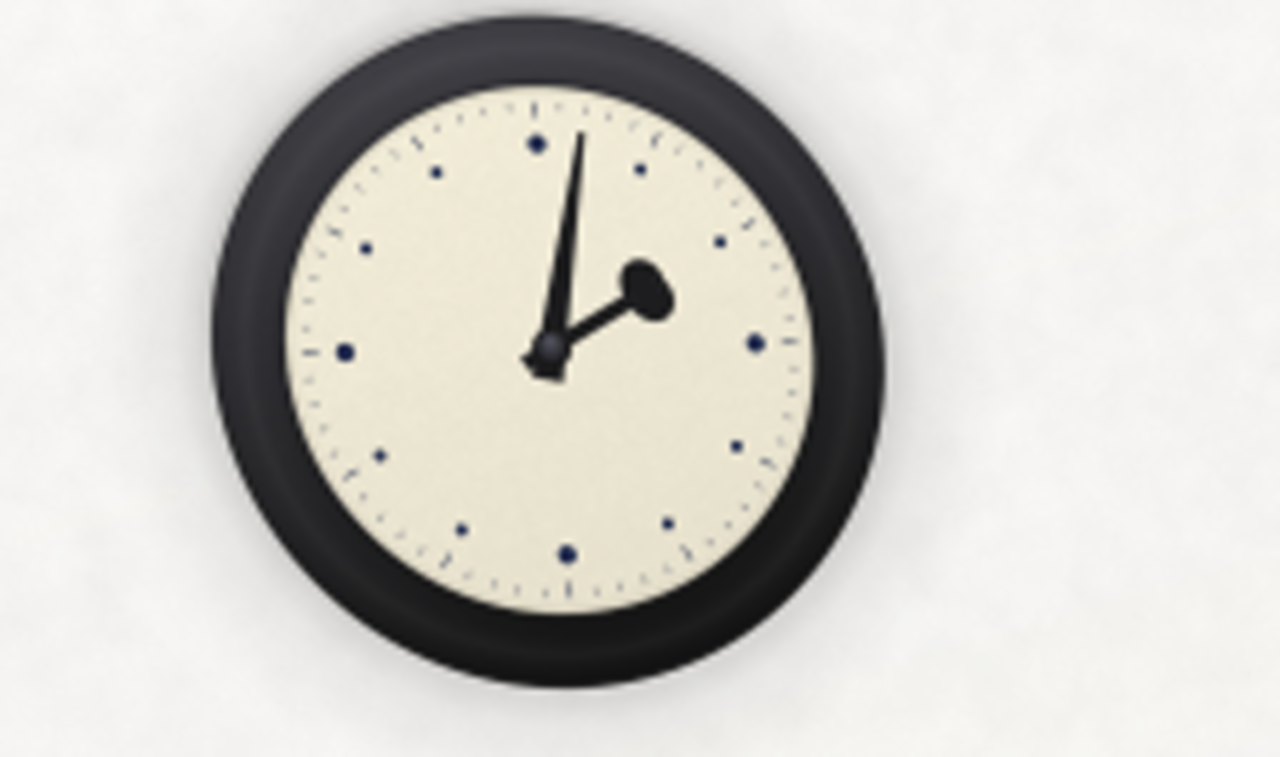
h=2 m=2
